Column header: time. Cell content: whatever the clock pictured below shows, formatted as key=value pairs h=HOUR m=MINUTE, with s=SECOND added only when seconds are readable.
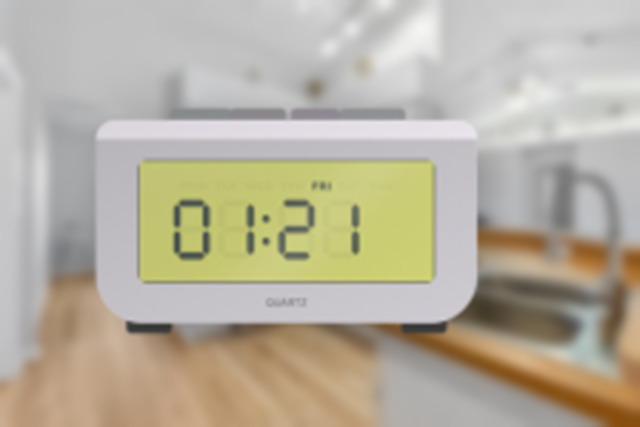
h=1 m=21
